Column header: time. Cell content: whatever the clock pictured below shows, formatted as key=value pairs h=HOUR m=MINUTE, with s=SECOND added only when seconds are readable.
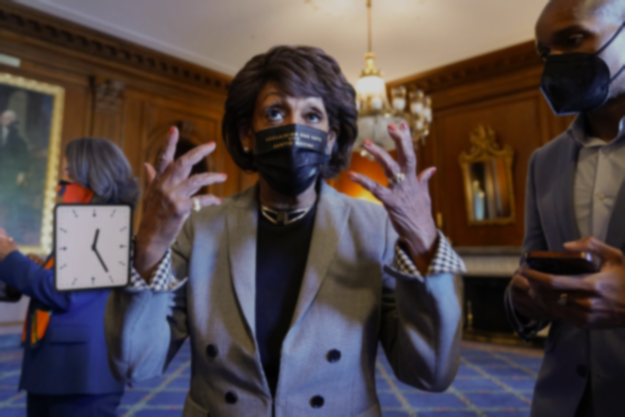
h=12 m=25
